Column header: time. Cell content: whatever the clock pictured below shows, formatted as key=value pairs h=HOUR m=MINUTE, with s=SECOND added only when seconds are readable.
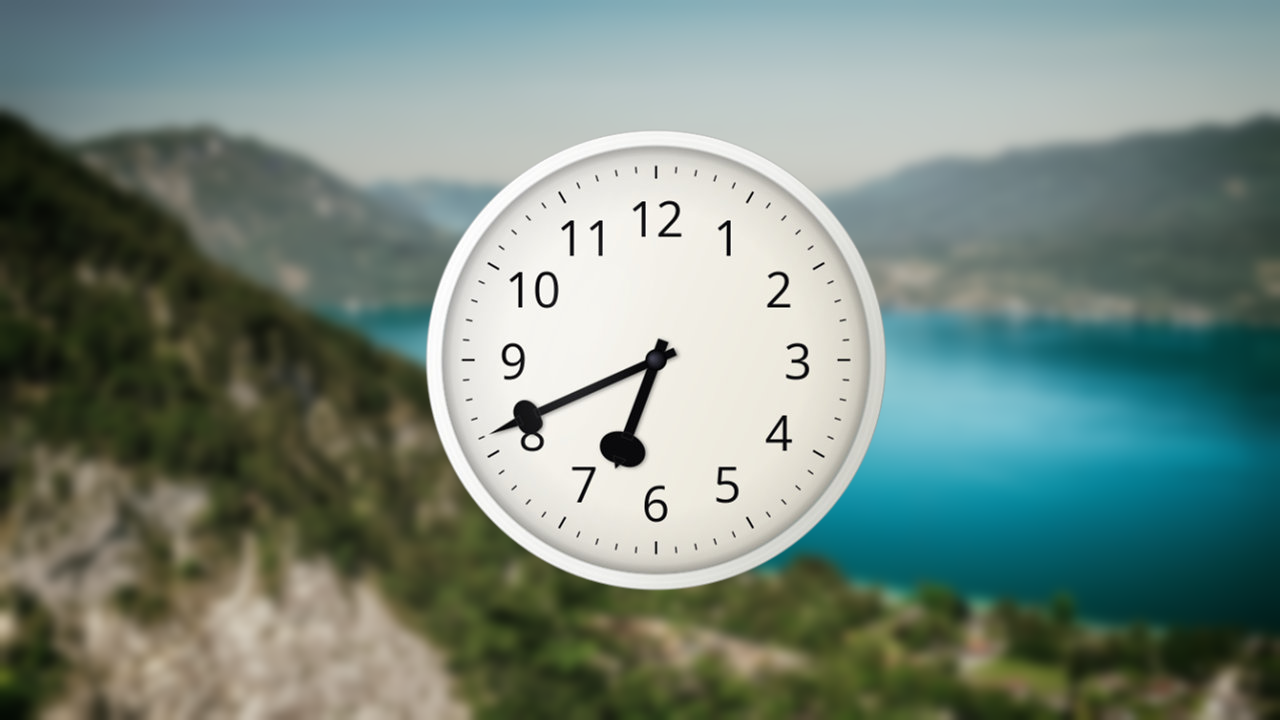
h=6 m=41
